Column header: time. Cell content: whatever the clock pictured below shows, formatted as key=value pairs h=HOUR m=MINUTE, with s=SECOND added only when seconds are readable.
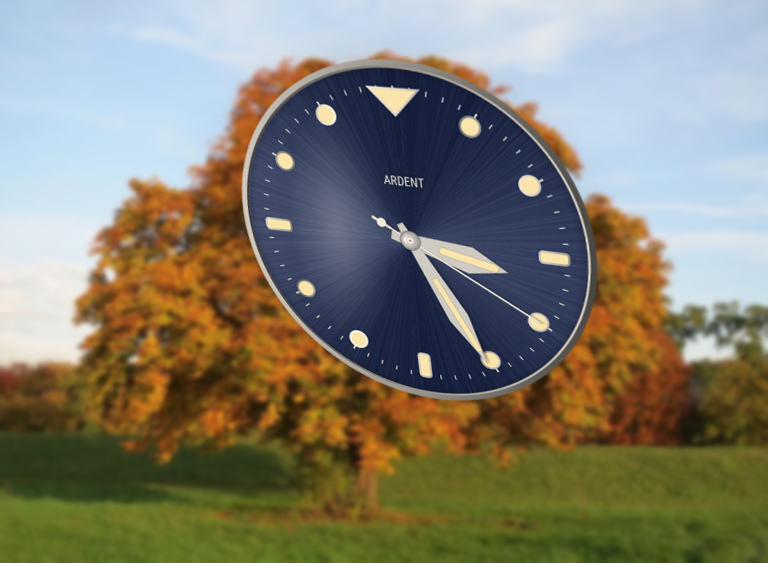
h=3 m=25 s=20
